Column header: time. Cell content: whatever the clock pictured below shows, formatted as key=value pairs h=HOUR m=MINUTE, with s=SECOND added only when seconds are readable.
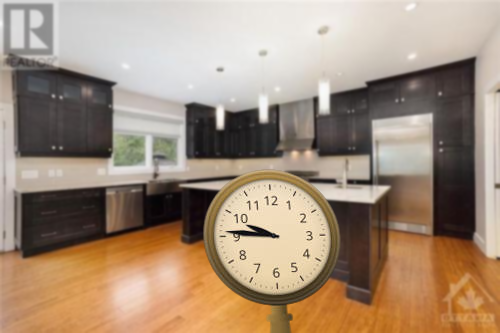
h=9 m=46
